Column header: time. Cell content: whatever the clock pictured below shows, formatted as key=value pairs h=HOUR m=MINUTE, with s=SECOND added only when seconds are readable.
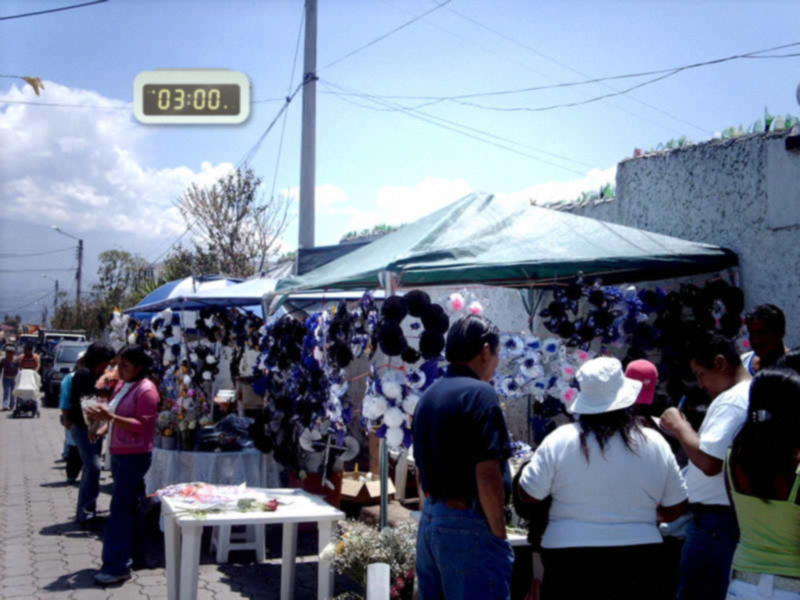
h=3 m=0
